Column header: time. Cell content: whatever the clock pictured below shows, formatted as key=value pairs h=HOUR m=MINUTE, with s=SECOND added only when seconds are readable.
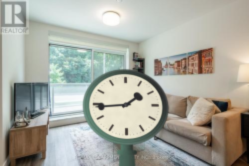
h=1 m=44
